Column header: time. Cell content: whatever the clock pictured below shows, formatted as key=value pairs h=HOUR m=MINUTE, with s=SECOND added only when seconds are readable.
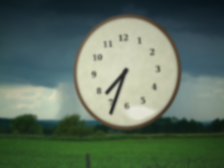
h=7 m=34
